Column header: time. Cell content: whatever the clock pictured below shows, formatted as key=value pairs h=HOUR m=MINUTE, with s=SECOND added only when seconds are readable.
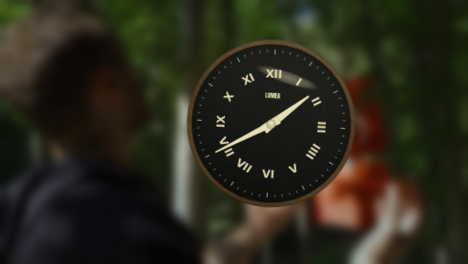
h=1 m=40
